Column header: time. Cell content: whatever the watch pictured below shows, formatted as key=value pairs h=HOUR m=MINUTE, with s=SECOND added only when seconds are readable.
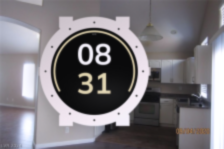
h=8 m=31
